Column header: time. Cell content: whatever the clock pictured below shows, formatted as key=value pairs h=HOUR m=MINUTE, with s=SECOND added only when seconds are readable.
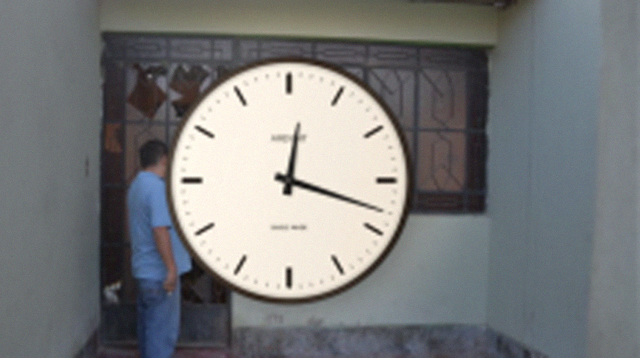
h=12 m=18
